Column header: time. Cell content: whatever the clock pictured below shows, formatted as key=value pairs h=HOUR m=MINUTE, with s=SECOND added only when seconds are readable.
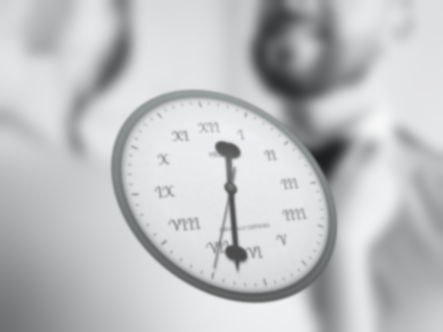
h=12 m=32 s=35
